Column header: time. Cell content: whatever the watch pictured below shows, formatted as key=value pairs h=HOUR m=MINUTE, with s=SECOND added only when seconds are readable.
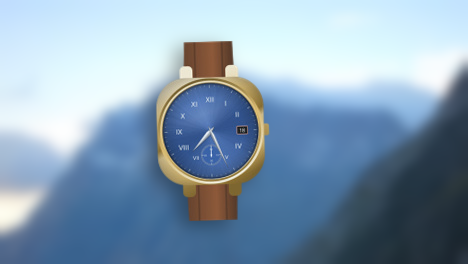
h=7 m=26
